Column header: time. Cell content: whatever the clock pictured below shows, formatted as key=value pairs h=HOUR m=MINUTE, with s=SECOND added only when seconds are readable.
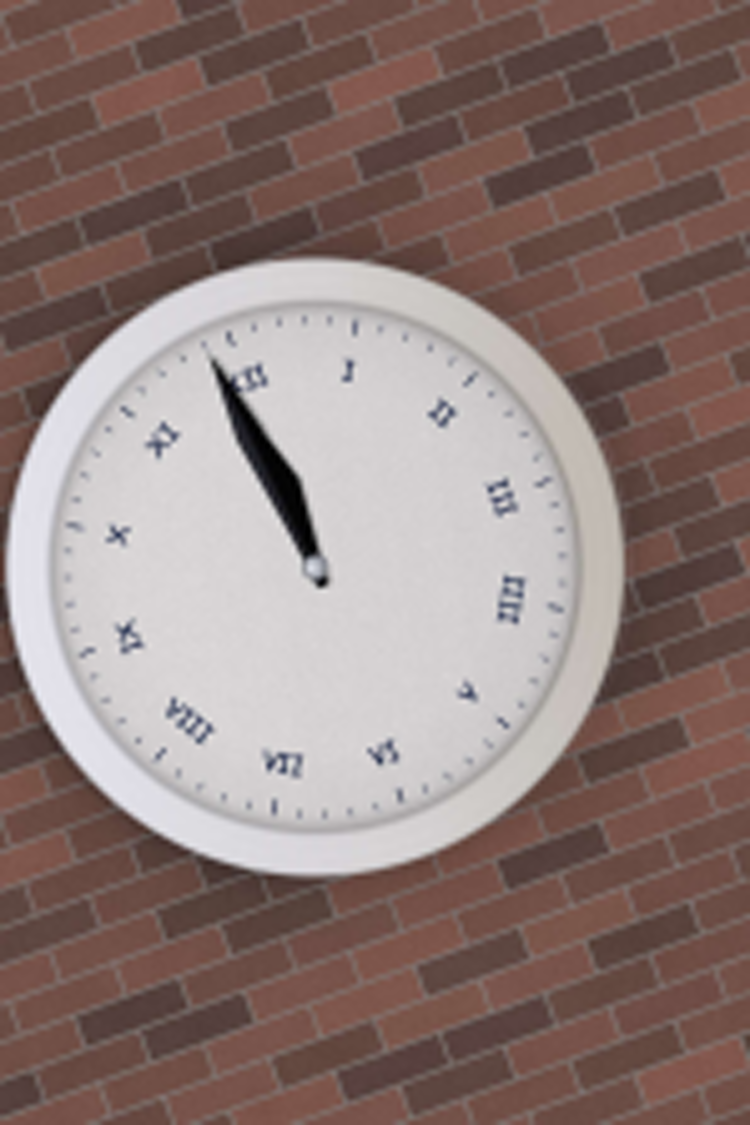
h=11 m=59
